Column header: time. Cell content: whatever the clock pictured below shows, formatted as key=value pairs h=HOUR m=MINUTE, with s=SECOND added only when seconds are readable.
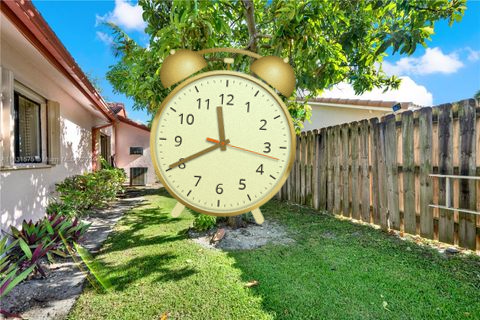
h=11 m=40 s=17
